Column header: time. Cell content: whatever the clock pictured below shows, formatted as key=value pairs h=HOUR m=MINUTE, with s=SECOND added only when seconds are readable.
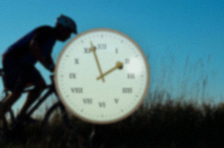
h=1 m=57
